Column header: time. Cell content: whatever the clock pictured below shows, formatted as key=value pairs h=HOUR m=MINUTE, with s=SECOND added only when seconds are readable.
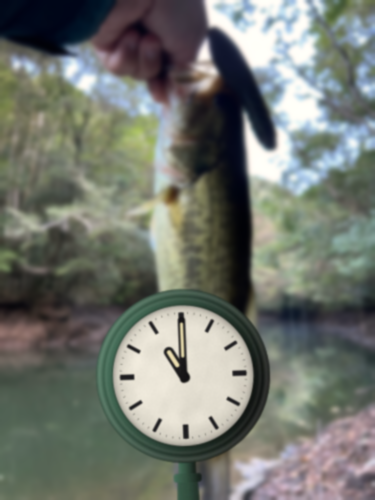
h=11 m=0
